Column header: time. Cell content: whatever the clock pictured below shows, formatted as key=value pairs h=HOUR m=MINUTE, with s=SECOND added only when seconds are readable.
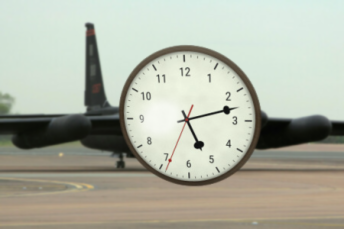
h=5 m=12 s=34
